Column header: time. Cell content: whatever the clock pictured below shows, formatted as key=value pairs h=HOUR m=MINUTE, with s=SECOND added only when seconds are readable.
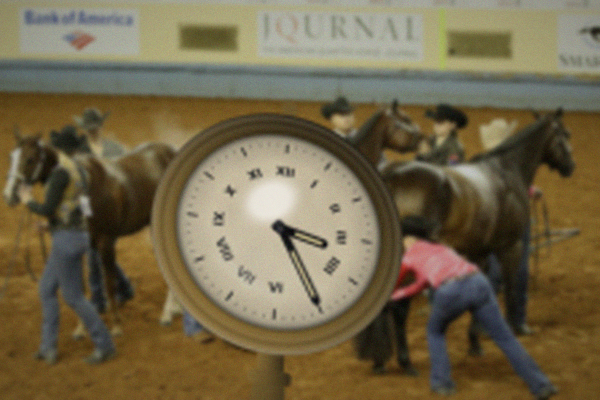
h=3 m=25
